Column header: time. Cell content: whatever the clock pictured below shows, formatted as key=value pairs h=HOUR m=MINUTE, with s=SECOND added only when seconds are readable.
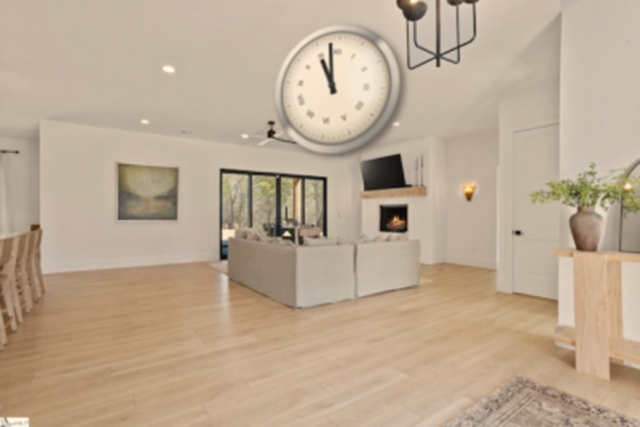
h=10 m=58
